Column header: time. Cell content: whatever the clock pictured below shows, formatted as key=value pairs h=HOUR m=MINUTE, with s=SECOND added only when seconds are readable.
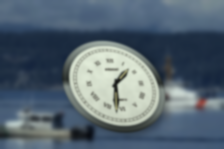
h=1 m=32
